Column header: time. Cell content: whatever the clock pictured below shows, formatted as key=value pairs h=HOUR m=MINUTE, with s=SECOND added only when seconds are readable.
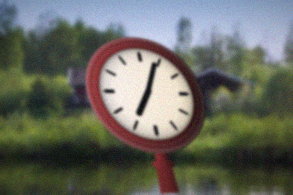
h=7 m=4
